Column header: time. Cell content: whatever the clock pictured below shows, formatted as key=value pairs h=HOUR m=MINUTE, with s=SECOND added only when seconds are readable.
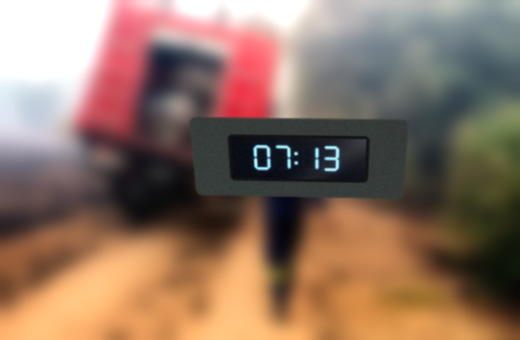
h=7 m=13
